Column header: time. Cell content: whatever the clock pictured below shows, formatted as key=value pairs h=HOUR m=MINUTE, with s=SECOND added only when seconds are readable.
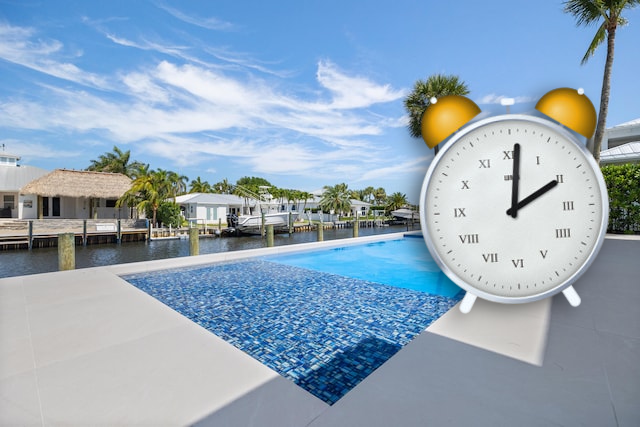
h=2 m=1
